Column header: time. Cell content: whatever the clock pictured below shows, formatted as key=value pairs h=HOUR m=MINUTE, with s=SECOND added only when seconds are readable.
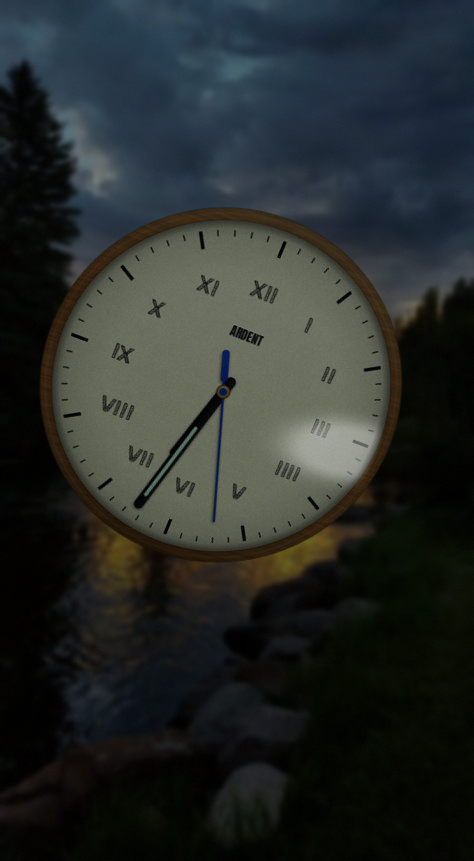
h=6 m=32 s=27
